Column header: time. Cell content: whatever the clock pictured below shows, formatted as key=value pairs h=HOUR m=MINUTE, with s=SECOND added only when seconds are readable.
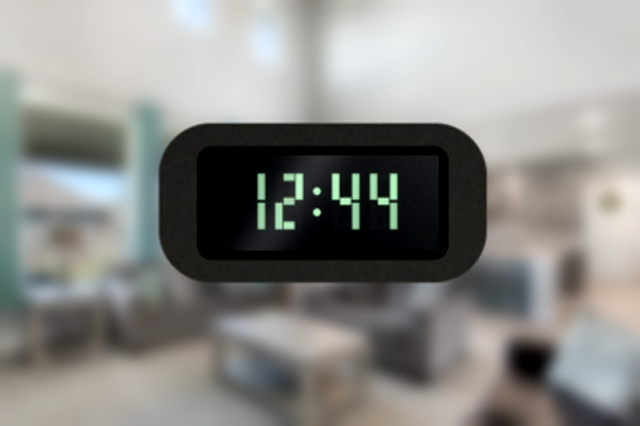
h=12 m=44
